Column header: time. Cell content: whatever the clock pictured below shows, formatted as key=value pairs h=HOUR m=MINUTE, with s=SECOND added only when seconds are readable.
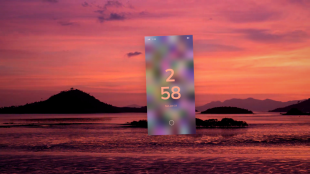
h=2 m=58
